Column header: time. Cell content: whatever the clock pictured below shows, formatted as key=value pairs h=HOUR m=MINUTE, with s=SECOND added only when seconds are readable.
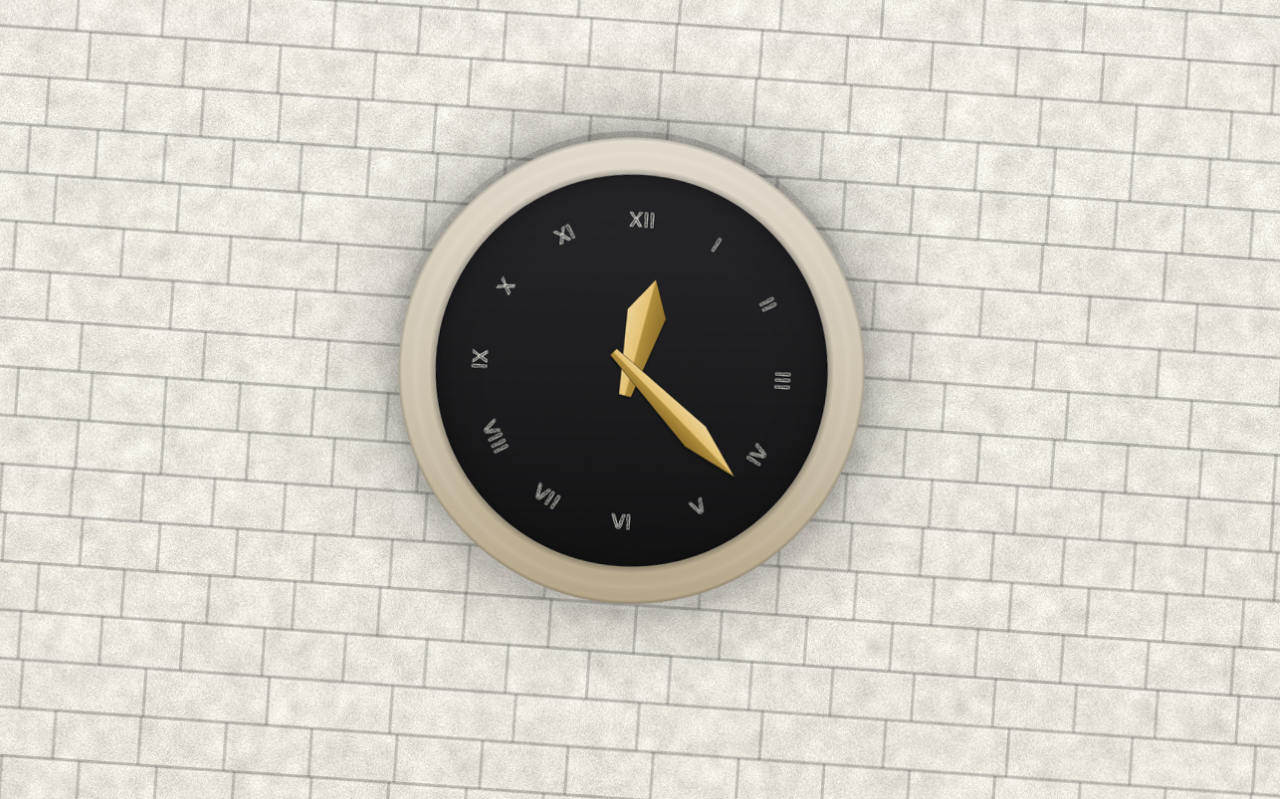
h=12 m=22
